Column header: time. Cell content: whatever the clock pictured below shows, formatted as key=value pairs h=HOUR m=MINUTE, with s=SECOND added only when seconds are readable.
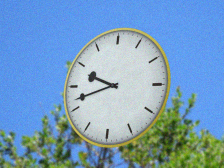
h=9 m=42
